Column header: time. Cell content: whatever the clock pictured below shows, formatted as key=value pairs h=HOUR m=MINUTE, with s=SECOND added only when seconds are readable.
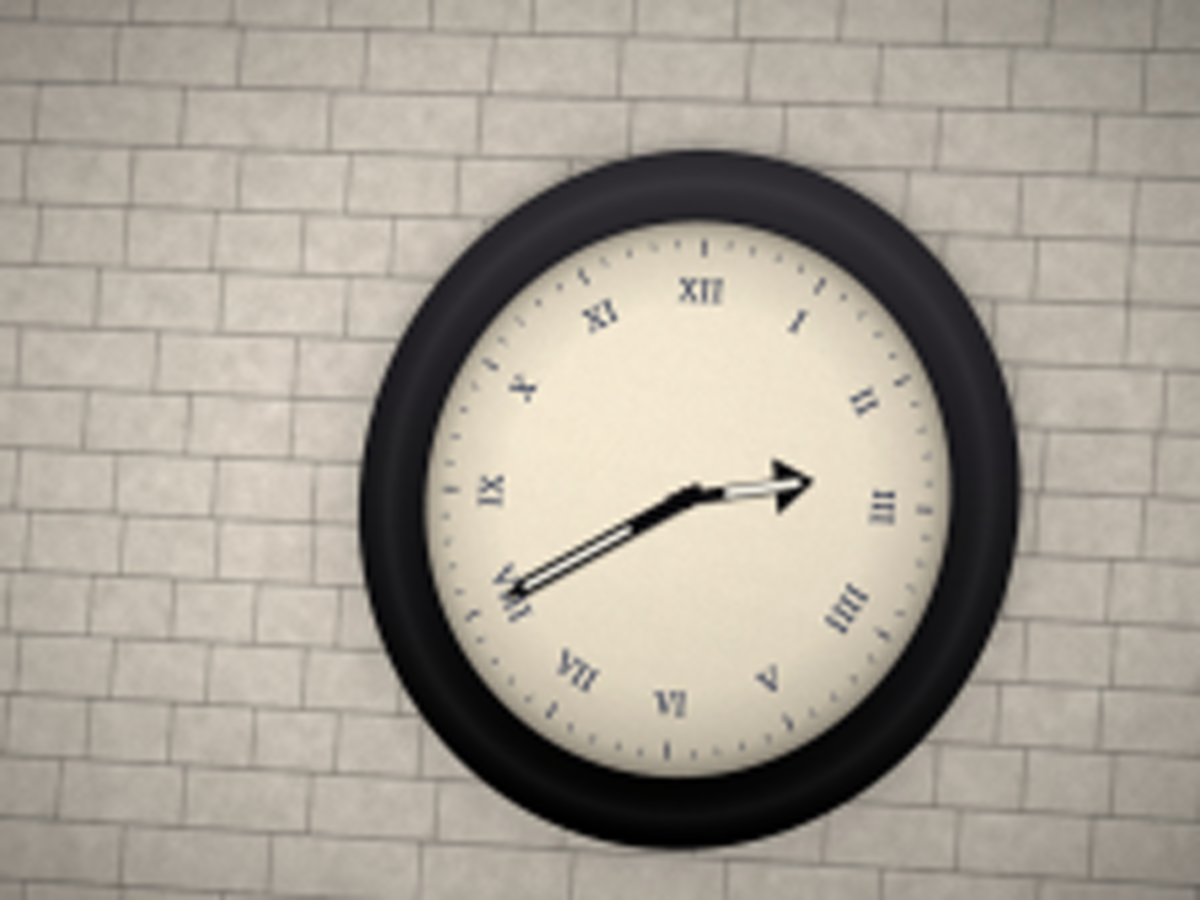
h=2 m=40
